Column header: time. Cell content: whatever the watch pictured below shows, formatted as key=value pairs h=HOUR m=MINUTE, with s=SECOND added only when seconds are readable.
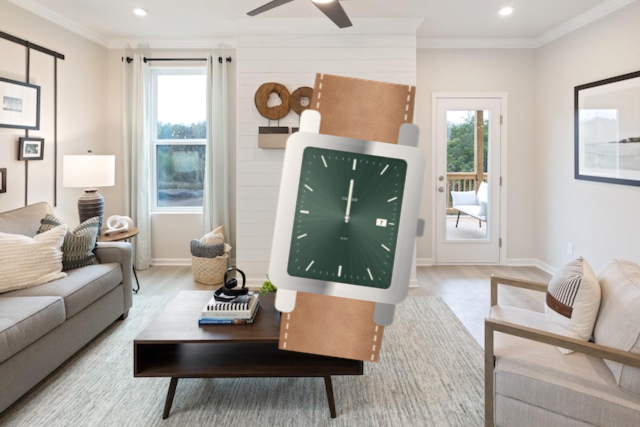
h=12 m=0
